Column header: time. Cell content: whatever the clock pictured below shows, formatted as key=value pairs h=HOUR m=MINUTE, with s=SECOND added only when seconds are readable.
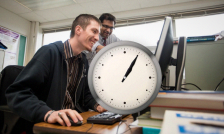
h=1 m=5
